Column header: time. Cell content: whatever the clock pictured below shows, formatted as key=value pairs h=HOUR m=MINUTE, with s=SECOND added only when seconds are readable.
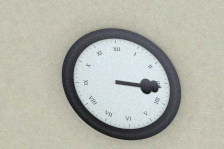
h=3 m=16
